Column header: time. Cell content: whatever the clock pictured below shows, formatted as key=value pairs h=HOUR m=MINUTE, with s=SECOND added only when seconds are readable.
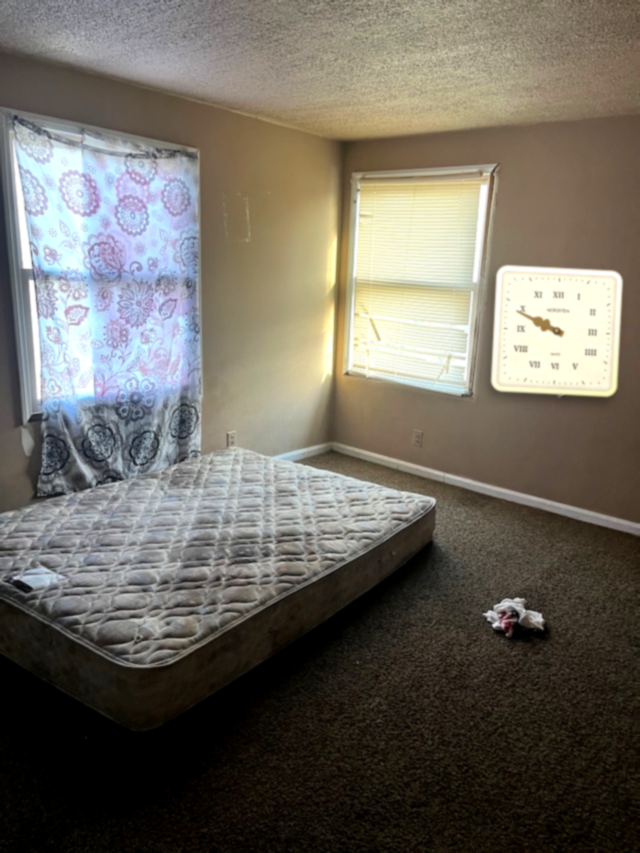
h=9 m=49
